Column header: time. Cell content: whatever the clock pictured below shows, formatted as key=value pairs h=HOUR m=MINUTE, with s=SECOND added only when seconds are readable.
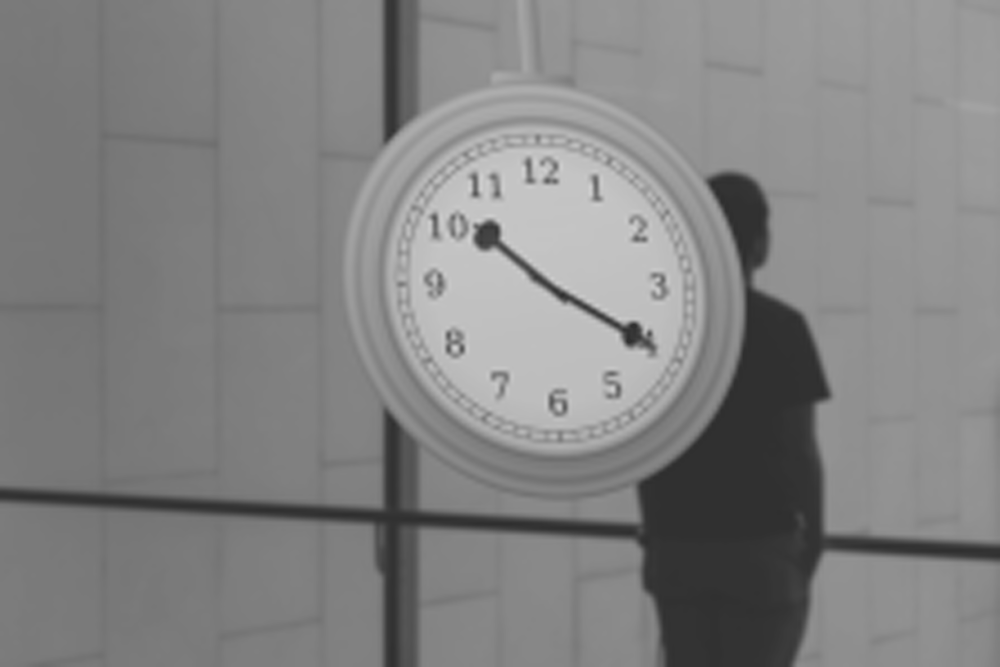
h=10 m=20
